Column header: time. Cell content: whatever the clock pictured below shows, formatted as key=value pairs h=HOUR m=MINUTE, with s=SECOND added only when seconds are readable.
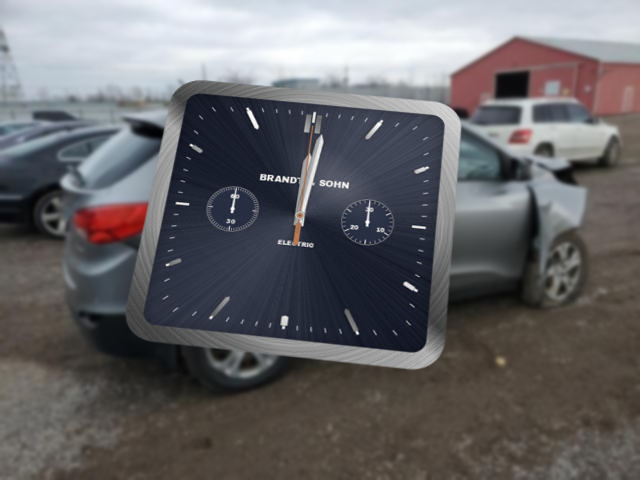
h=12 m=1
